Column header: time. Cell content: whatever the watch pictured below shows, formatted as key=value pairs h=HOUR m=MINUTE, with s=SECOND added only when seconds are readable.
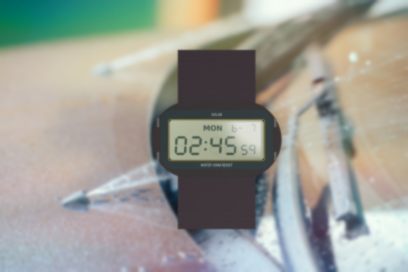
h=2 m=45 s=59
